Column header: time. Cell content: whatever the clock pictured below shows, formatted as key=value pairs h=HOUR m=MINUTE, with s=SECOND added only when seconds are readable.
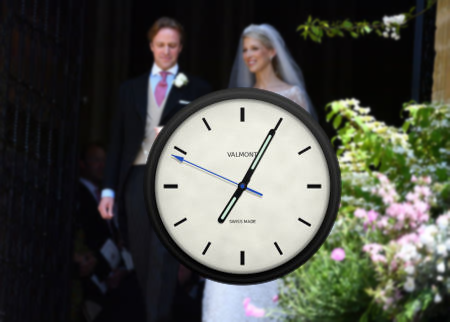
h=7 m=4 s=49
